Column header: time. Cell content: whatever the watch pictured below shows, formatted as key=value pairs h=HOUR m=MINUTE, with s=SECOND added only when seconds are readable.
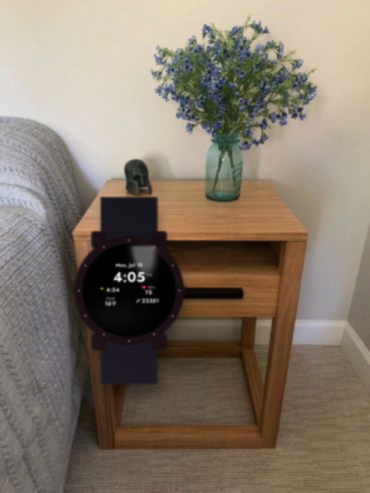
h=4 m=5
